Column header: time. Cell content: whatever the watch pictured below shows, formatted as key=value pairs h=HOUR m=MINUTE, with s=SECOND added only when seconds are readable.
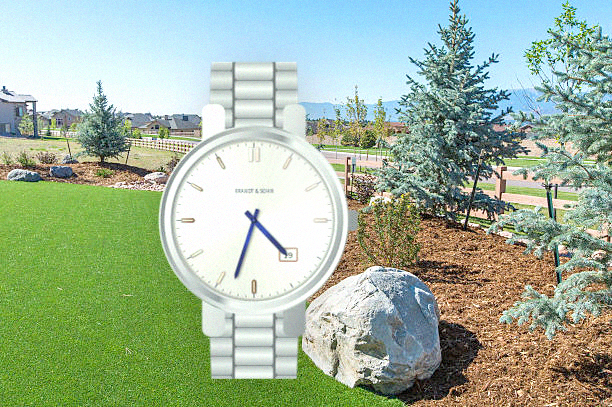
h=4 m=33
